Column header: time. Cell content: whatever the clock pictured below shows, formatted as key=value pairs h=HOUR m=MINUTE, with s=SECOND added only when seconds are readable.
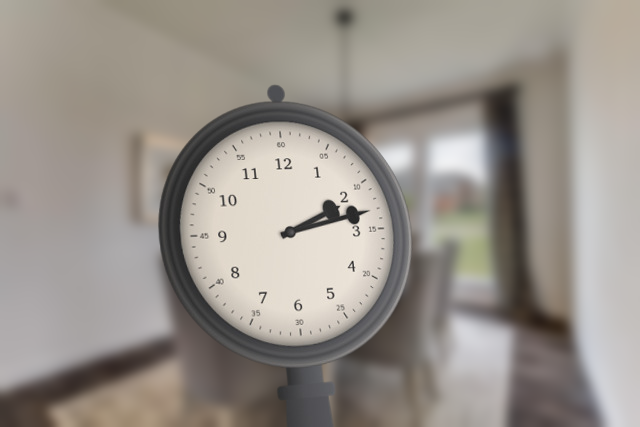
h=2 m=13
